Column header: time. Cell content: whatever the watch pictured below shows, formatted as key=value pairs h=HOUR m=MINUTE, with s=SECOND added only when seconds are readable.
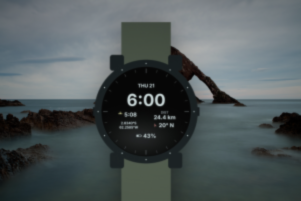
h=6 m=0
